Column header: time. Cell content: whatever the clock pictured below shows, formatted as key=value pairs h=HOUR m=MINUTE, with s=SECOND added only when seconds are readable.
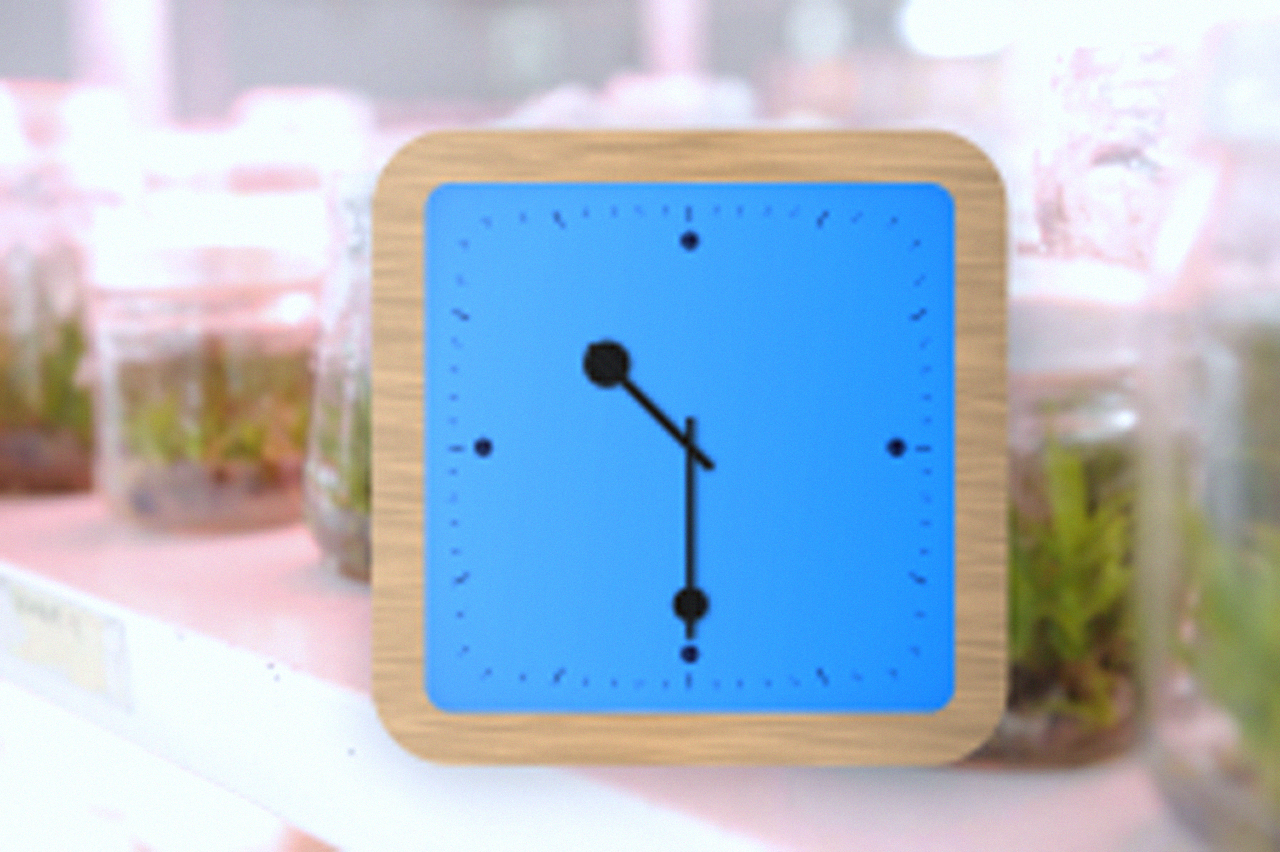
h=10 m=30
